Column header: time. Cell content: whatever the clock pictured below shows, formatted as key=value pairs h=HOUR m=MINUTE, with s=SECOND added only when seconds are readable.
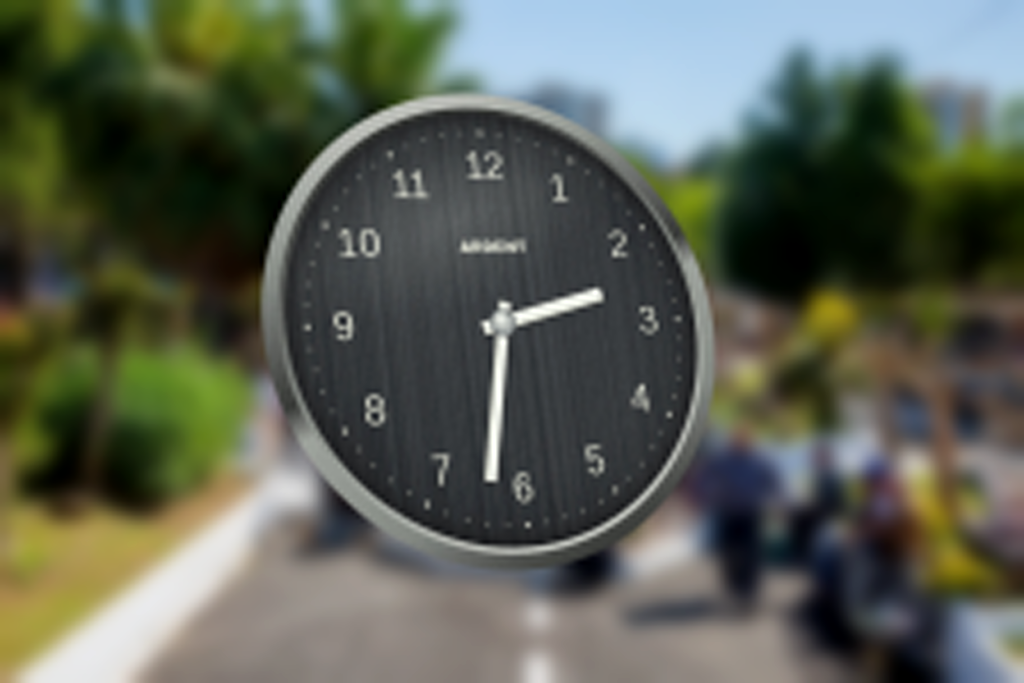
h=2 m=32
